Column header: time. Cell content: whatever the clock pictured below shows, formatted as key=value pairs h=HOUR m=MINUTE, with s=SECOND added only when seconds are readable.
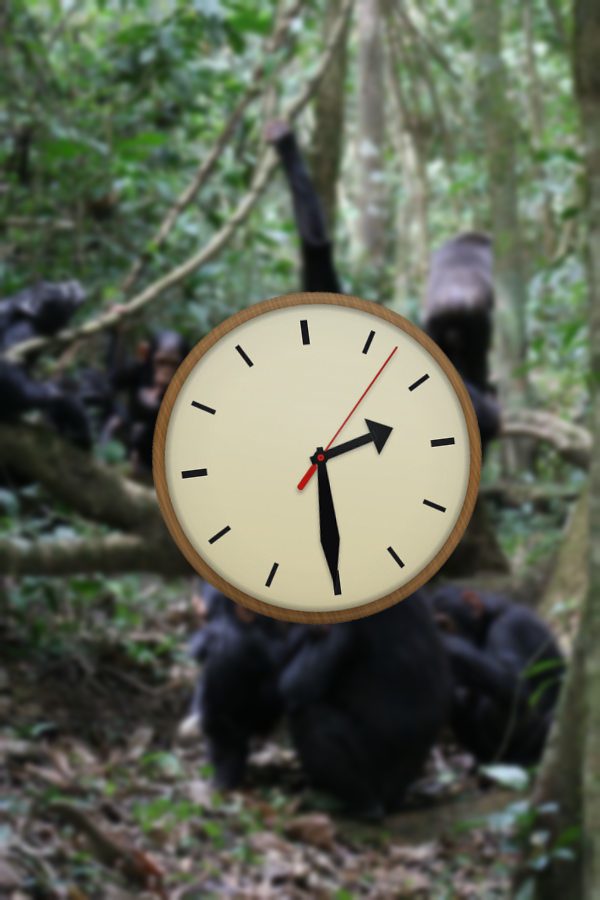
h=2 m=30 s=7
